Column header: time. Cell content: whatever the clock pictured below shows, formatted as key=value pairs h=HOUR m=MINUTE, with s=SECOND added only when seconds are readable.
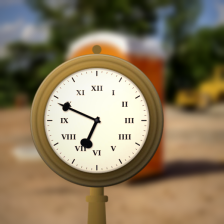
h=6 m=49
